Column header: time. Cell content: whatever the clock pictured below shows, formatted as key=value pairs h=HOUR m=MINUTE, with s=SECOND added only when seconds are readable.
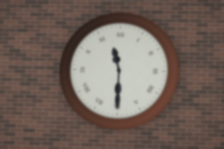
h=11 m=30
